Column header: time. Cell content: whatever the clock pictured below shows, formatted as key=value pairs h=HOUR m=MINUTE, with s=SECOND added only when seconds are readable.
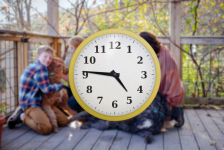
h=4 m=46
